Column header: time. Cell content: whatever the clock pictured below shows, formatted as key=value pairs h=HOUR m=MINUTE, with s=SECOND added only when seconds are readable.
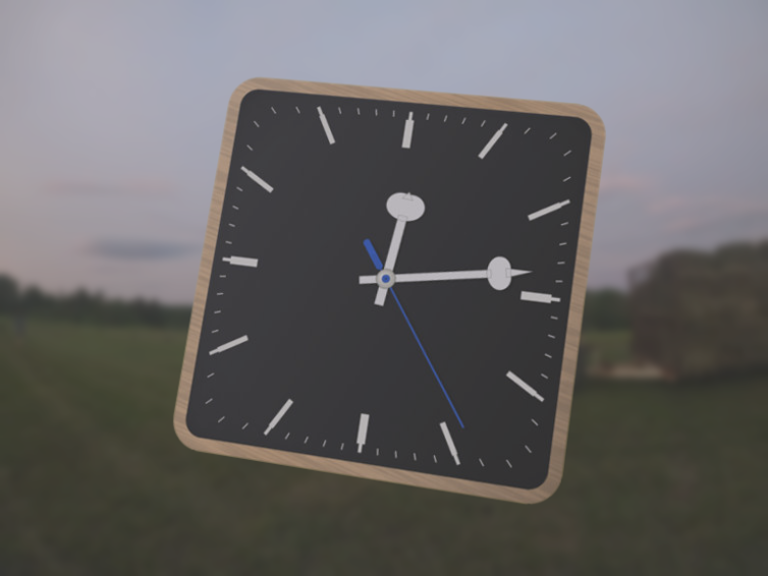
h=12 m=13 s=24
